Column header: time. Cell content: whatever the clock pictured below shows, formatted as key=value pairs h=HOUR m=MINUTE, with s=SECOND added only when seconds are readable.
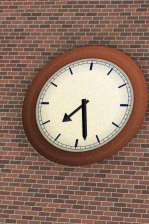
h=7 m=28
